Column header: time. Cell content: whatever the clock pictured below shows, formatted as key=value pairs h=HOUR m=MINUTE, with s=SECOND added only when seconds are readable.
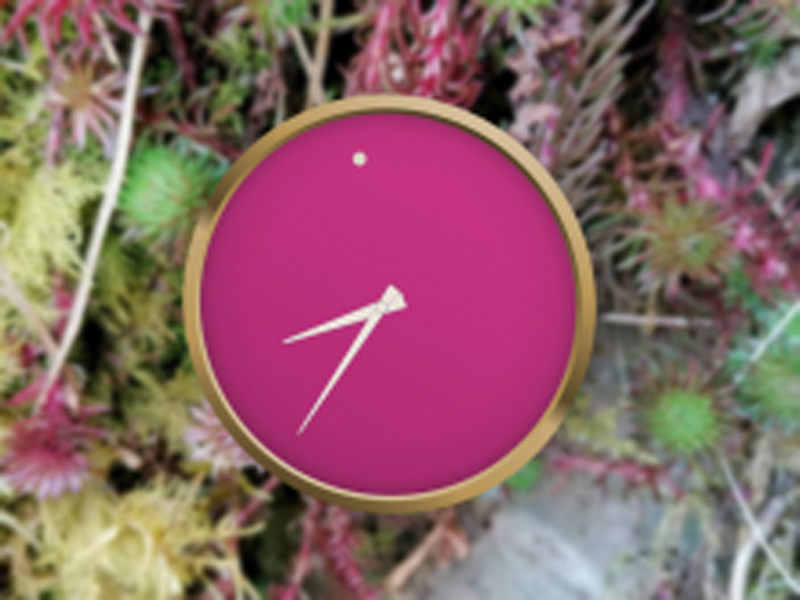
h=8 m=37
